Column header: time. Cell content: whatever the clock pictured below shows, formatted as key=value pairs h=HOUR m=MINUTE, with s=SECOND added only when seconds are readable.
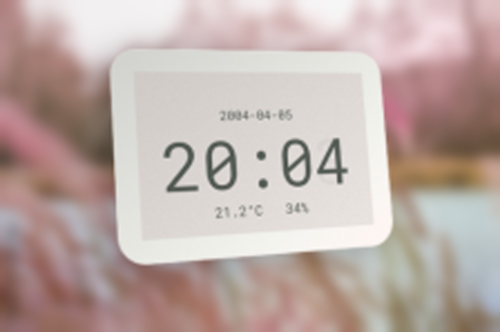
h=20 m=4
